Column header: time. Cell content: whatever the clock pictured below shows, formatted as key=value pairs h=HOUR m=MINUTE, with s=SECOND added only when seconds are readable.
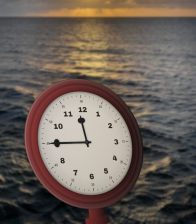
h=11 m=45
